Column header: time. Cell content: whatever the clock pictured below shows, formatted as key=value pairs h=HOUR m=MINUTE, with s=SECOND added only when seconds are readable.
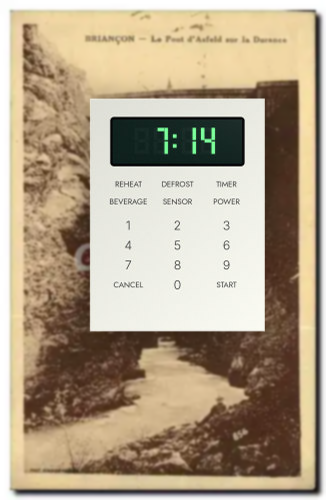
h=7 m=14
